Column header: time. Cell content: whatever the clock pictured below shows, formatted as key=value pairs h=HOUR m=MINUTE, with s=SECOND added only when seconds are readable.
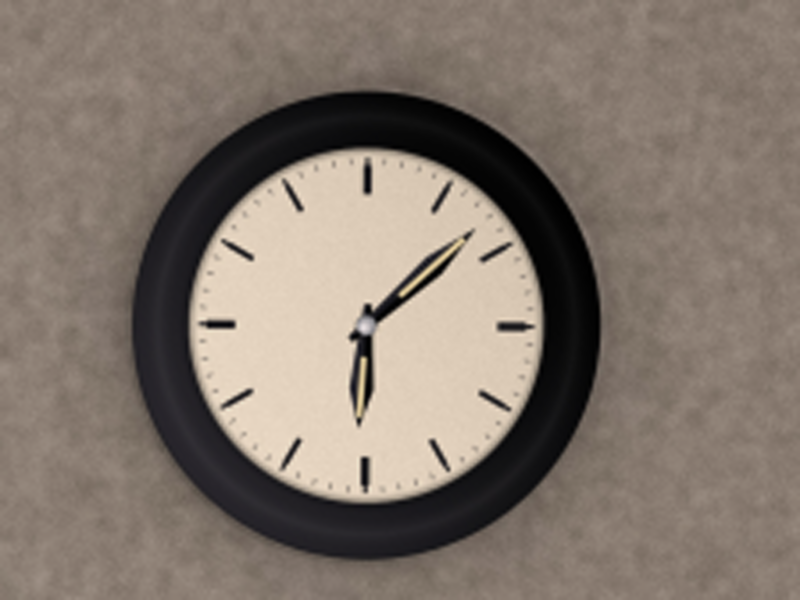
h=6 m=8
